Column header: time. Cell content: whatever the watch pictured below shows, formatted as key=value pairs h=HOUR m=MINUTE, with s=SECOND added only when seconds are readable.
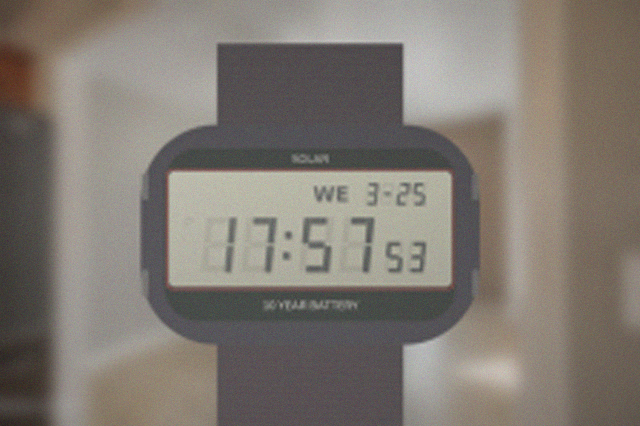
h=17 m=57 s=53
